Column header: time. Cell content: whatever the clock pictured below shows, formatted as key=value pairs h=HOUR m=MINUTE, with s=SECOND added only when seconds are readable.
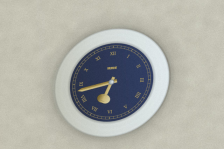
h=6 m=43
